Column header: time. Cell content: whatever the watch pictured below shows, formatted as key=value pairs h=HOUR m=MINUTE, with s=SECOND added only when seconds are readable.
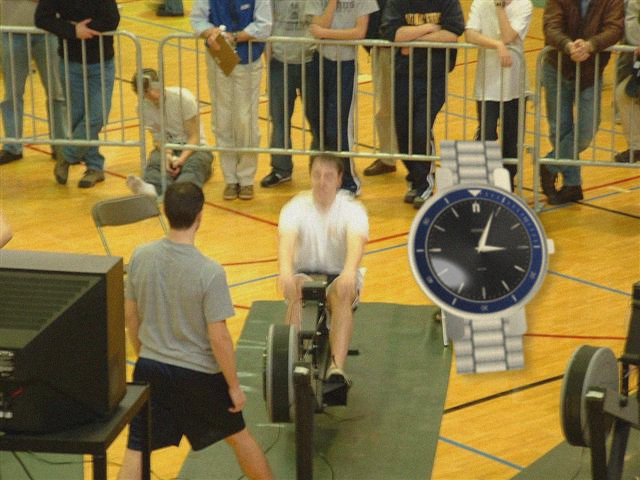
h=3 m=4
